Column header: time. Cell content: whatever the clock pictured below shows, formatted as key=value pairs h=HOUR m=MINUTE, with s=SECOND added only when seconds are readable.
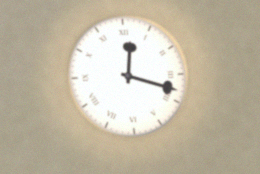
h=12 m=18
